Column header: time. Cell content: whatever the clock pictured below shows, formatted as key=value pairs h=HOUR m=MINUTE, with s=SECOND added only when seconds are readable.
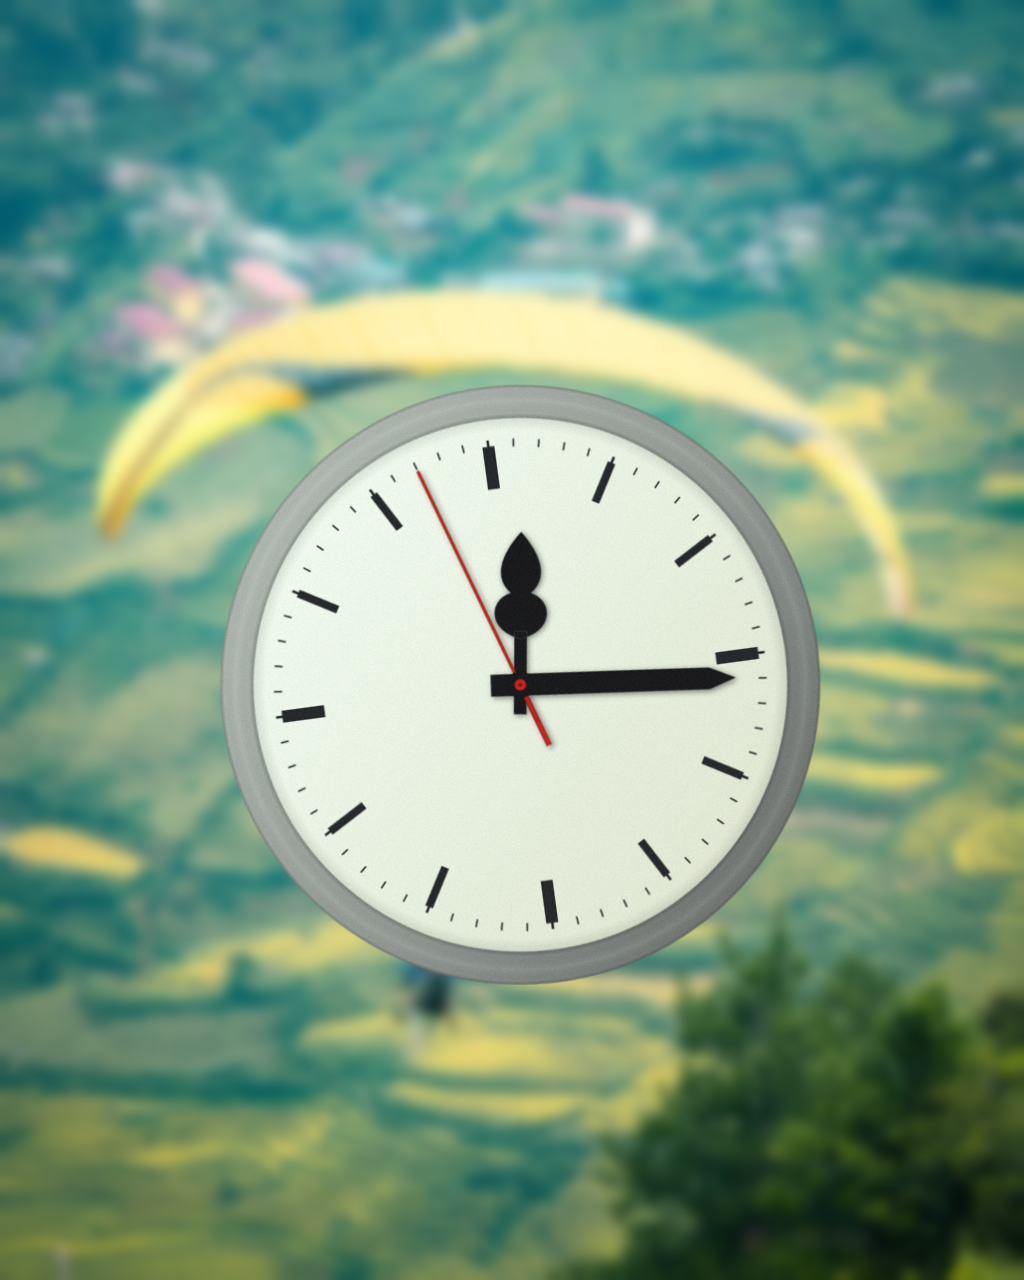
h=12 m=15 s=57
